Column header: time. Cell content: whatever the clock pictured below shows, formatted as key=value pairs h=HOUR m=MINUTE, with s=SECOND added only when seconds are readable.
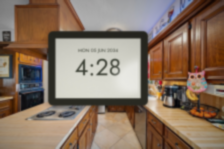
h=4 m=28
